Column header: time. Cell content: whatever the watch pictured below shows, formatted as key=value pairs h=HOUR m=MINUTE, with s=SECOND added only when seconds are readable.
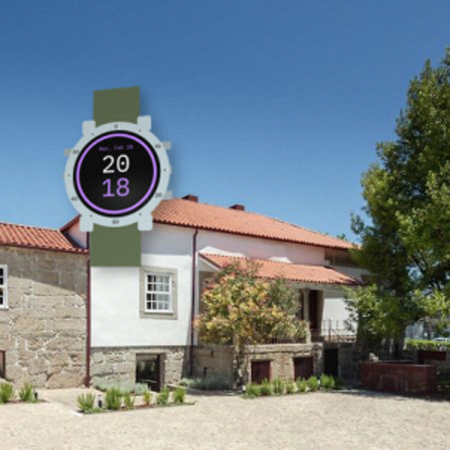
h=20 m=18
